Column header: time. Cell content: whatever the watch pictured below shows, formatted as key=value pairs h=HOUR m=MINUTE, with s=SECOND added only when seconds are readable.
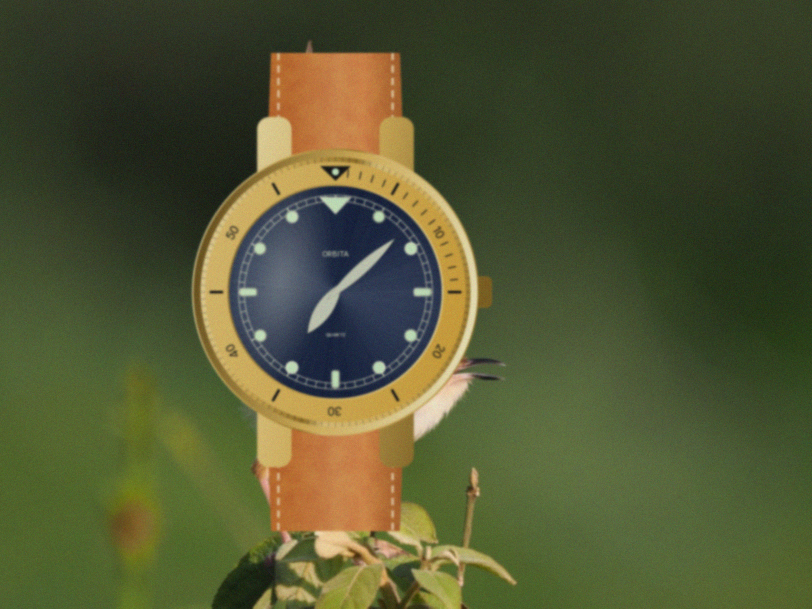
h=7 m=8
